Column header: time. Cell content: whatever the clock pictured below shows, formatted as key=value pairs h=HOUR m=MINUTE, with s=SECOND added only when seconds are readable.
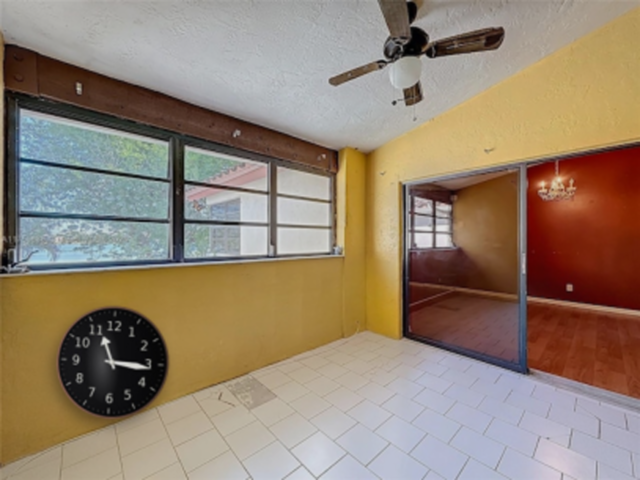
h=11 m=16
